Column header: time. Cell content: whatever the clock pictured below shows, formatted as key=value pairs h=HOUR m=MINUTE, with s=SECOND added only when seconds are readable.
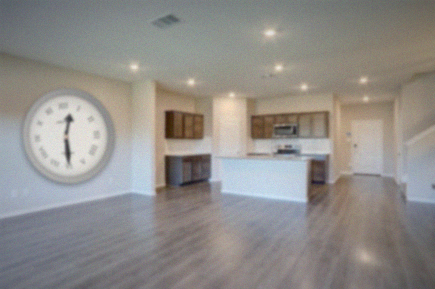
h=12 m=30
